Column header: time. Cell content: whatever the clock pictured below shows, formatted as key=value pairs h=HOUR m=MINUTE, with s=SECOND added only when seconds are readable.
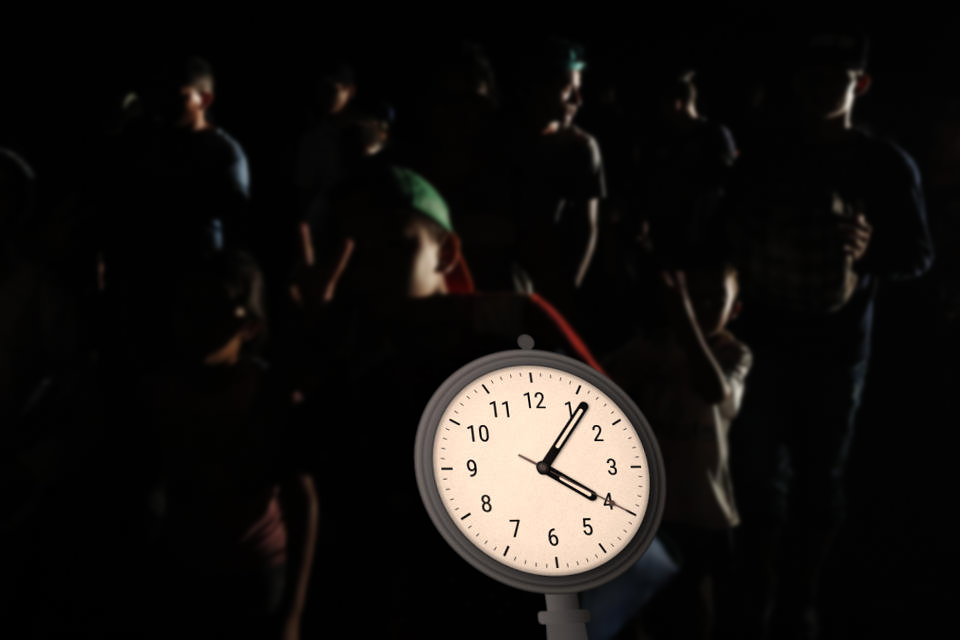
h=4 m=6 s=20
